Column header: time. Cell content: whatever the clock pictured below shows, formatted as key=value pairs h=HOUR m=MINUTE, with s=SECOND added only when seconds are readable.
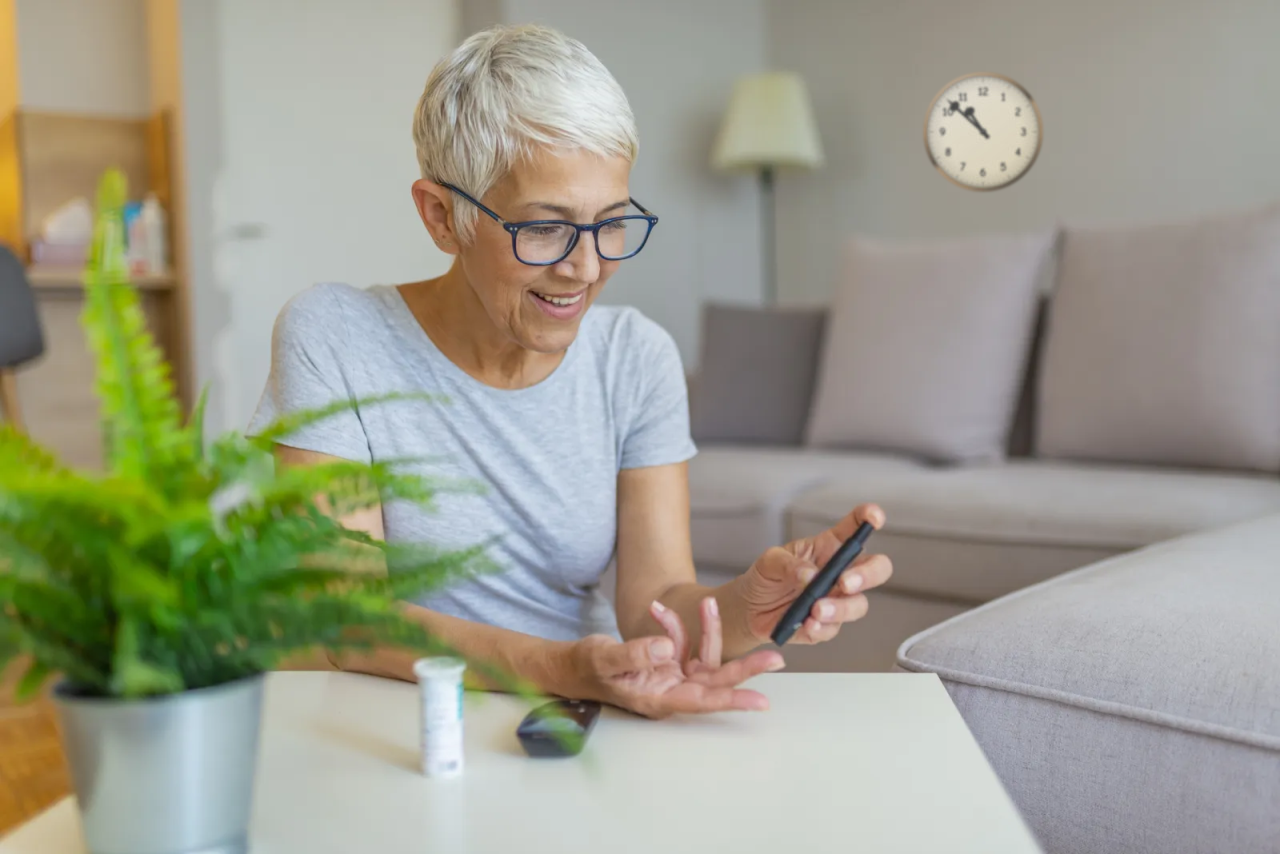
h=10 m=52
